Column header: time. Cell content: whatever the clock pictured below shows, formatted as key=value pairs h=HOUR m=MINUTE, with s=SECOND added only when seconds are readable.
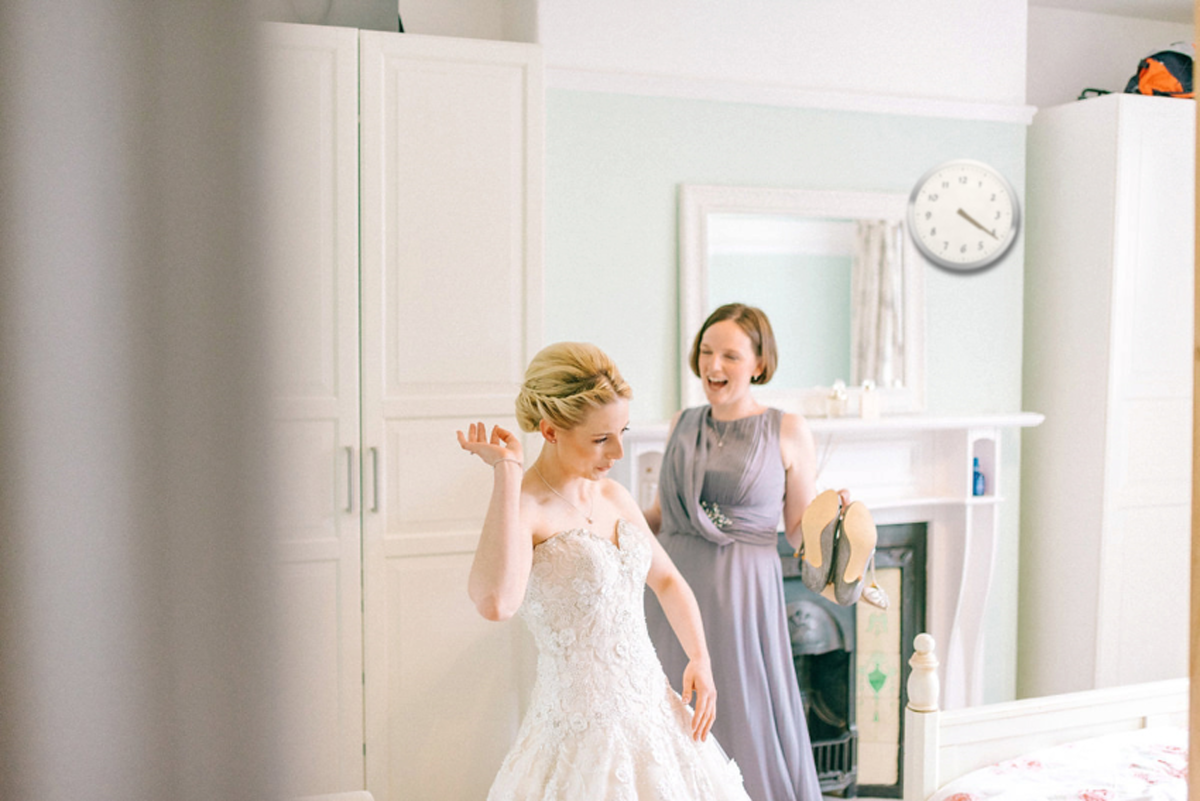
h=4 m=21
